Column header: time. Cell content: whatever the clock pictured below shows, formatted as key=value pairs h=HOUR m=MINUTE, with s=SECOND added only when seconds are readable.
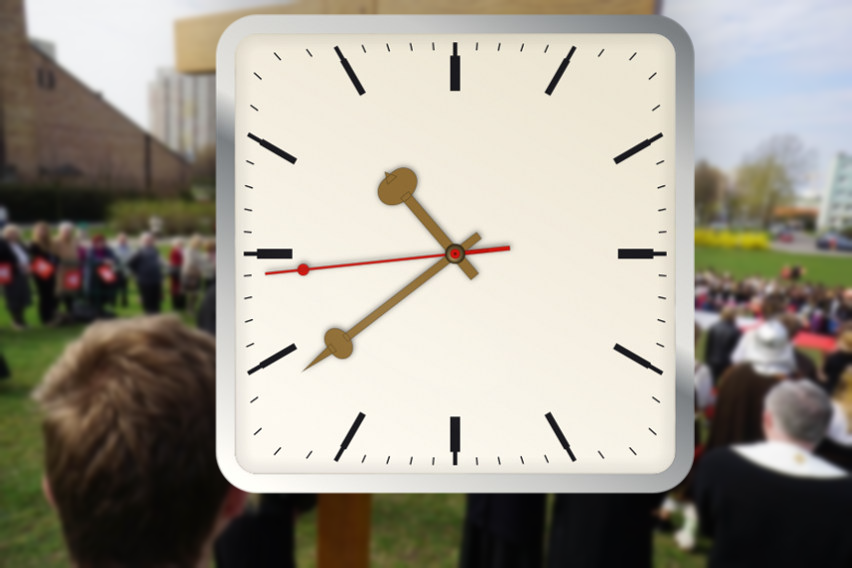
h=10 m=38 s=44
